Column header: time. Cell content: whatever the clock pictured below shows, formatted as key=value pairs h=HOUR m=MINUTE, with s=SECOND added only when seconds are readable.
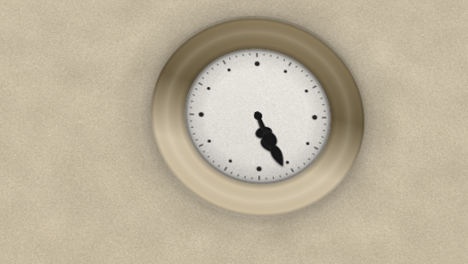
h=5 m=26
